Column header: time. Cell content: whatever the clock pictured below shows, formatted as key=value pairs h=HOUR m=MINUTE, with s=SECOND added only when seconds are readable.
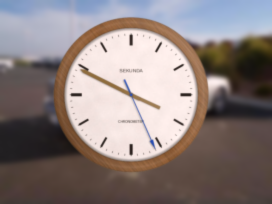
h=3 m=49 s=26
